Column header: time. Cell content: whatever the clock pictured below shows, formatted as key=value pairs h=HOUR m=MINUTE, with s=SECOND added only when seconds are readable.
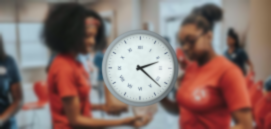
h=2 m=22
